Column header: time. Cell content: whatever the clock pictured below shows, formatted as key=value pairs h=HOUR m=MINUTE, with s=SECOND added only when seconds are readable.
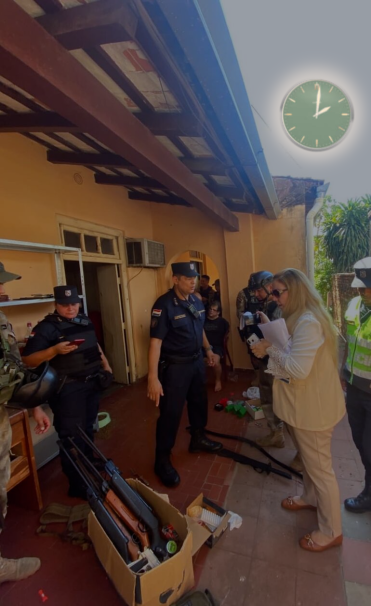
h=2 m=1
